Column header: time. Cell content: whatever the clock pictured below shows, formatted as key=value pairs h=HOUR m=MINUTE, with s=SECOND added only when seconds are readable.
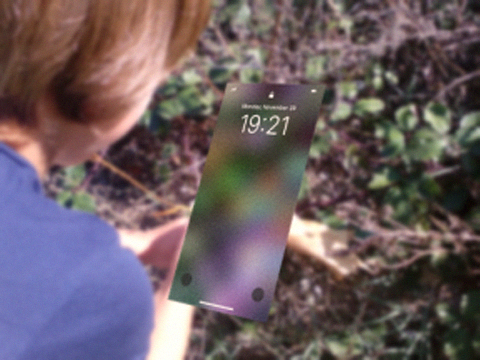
h=19 m=21
